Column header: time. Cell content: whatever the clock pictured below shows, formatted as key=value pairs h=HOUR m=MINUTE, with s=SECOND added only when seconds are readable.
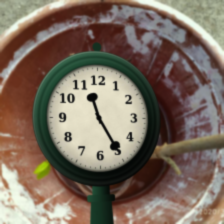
h=11 m=25
